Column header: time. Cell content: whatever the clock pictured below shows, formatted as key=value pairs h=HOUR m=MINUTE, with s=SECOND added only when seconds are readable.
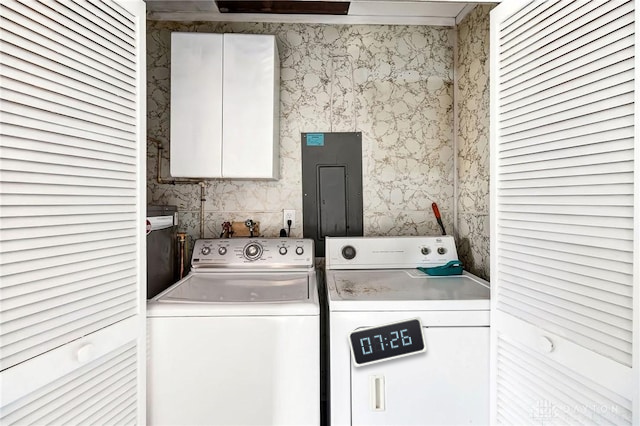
h=7 m=26
